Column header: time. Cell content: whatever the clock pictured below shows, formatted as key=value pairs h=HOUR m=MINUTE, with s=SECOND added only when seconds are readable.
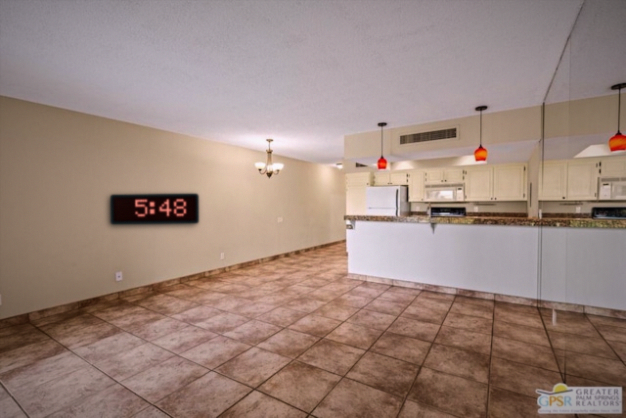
h=5 m=48
